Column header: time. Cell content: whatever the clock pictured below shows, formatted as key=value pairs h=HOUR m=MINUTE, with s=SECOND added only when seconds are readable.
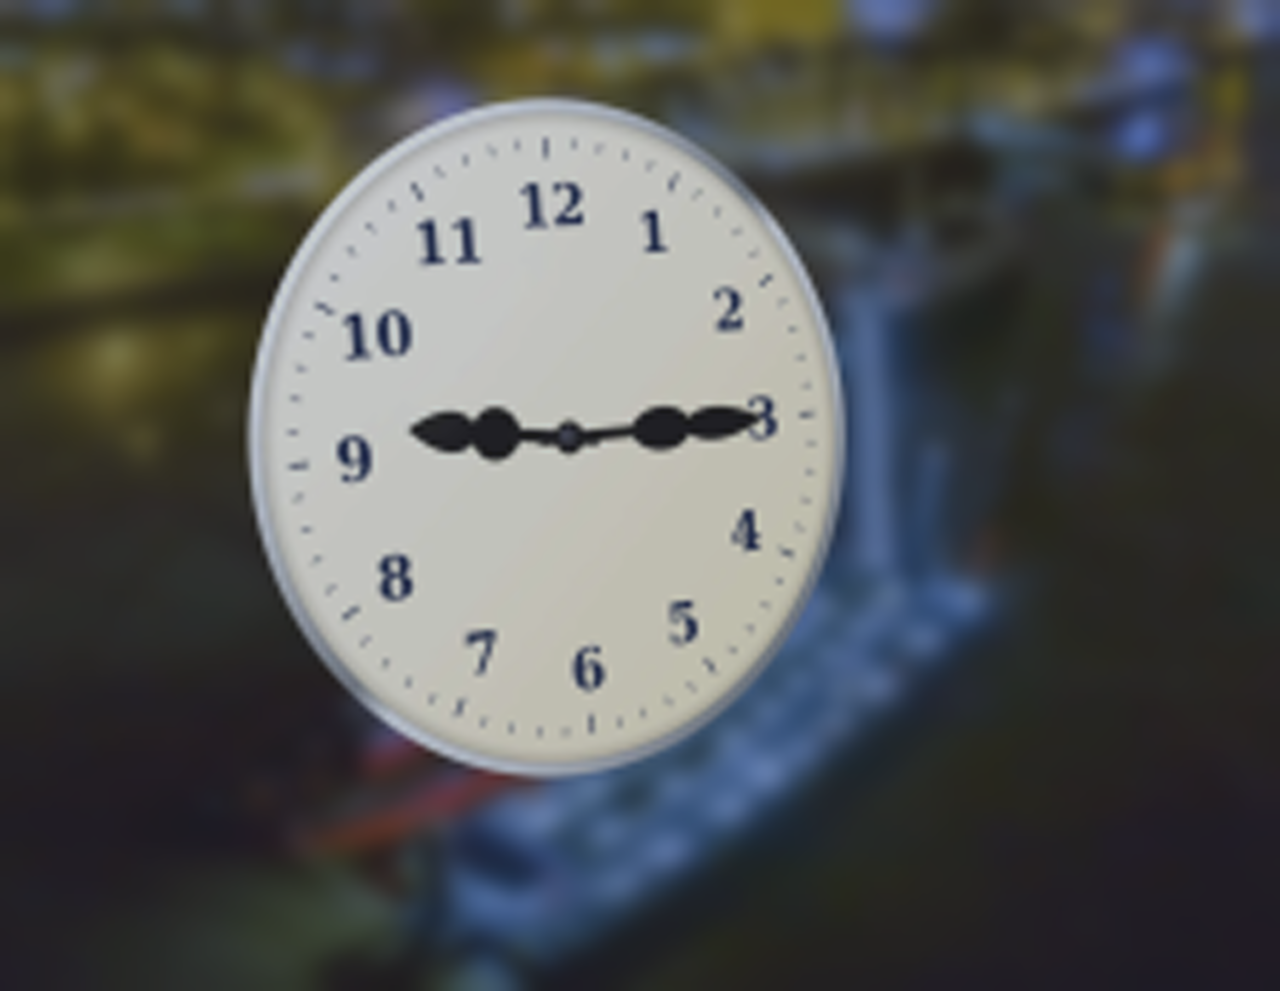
h=9 m=15
